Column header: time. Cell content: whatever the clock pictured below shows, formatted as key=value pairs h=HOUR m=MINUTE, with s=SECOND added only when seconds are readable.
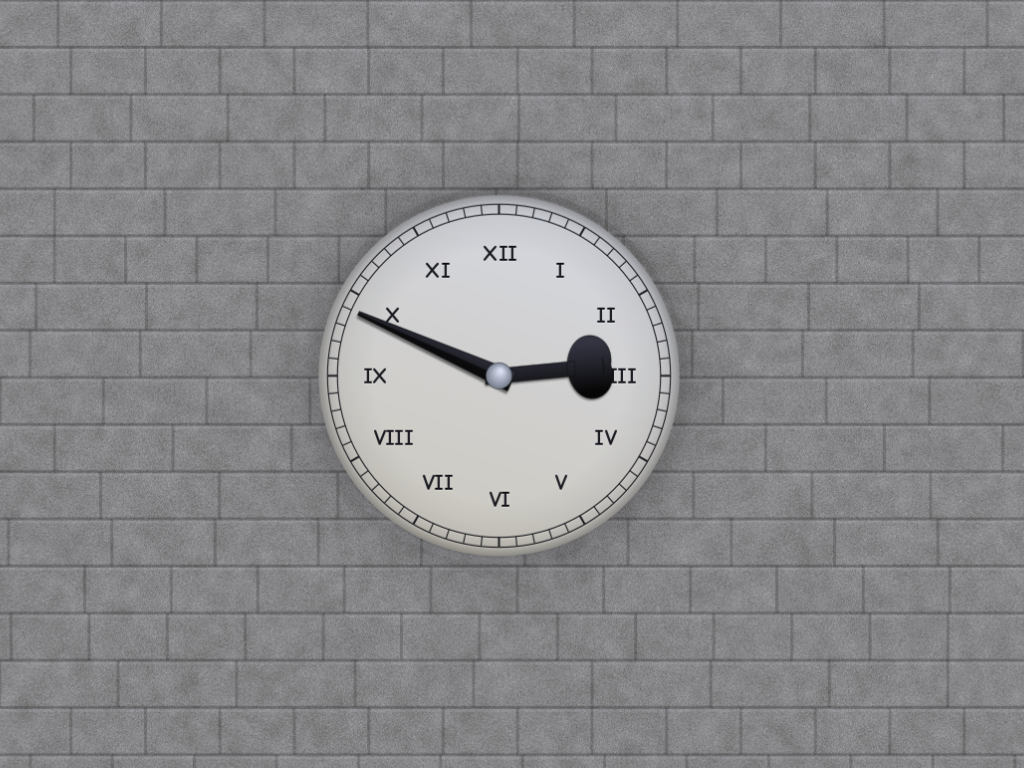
h=2 m=49
